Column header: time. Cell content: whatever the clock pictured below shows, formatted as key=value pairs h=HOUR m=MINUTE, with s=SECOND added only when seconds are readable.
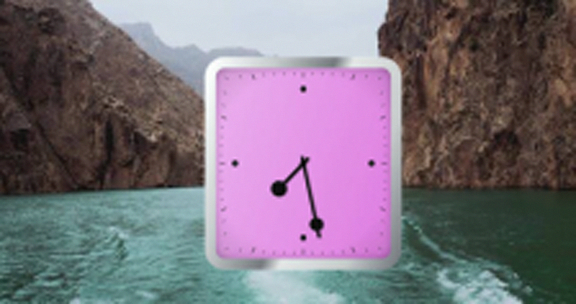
h=7 m=28
